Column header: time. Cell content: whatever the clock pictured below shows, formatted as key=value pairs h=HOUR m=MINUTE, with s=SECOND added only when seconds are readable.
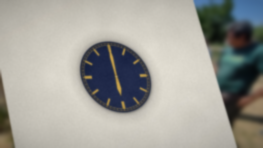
h=6 m=0
